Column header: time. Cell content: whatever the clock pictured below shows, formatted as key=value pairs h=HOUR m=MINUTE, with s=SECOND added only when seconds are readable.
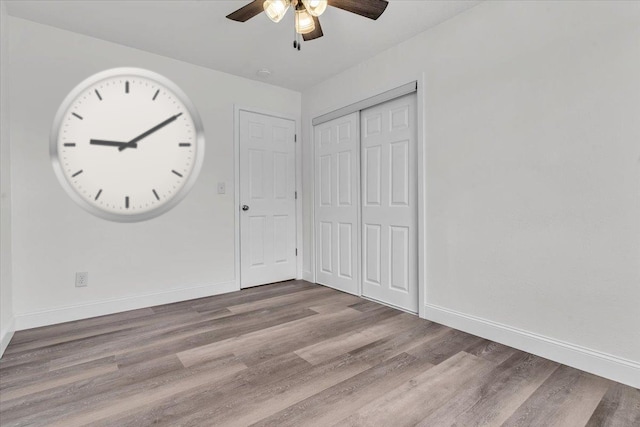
h=9 m=10
